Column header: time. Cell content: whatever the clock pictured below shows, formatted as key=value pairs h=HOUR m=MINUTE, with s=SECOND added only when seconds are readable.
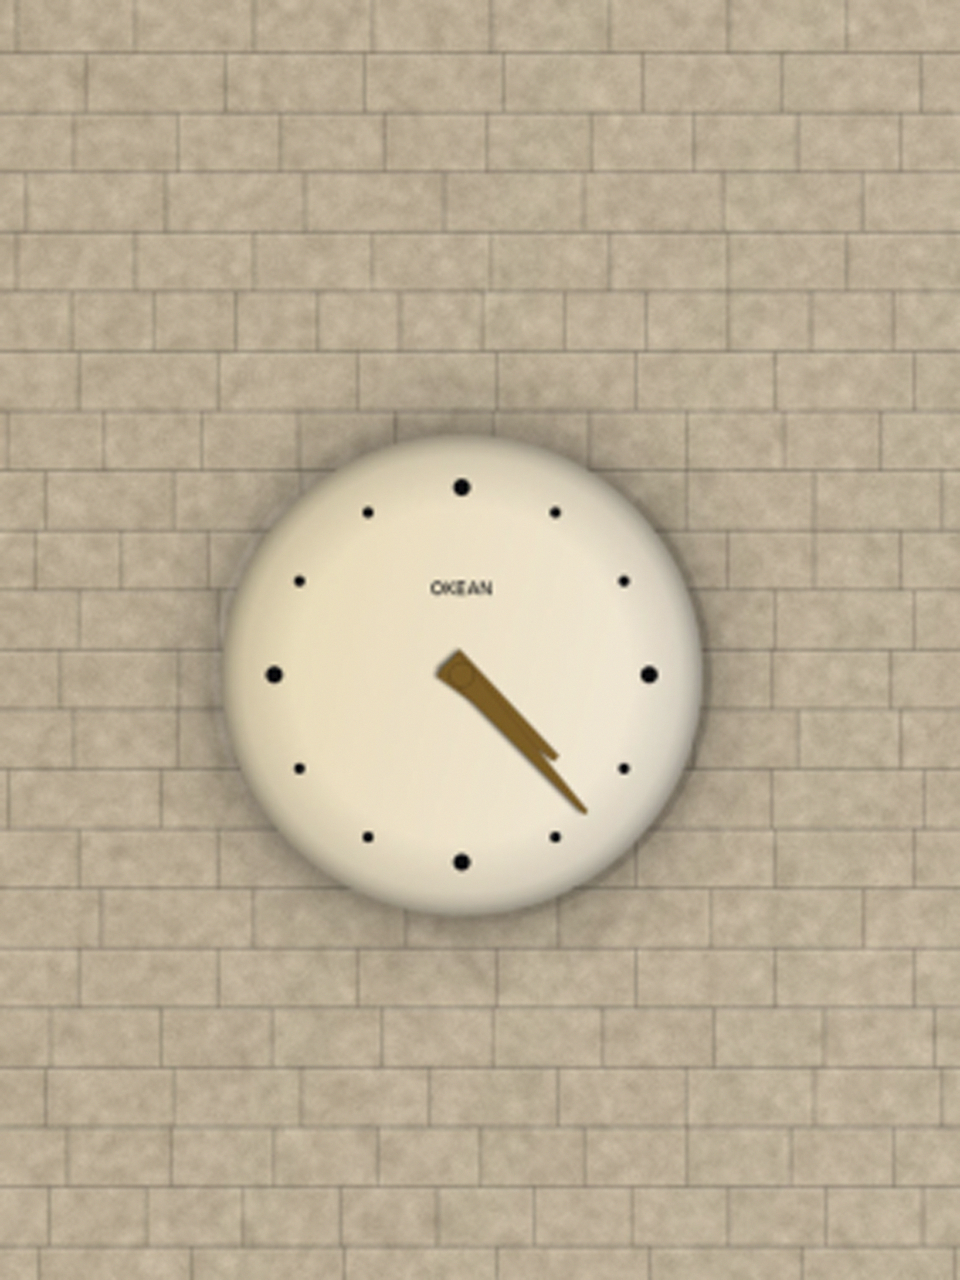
h=4 m=23
